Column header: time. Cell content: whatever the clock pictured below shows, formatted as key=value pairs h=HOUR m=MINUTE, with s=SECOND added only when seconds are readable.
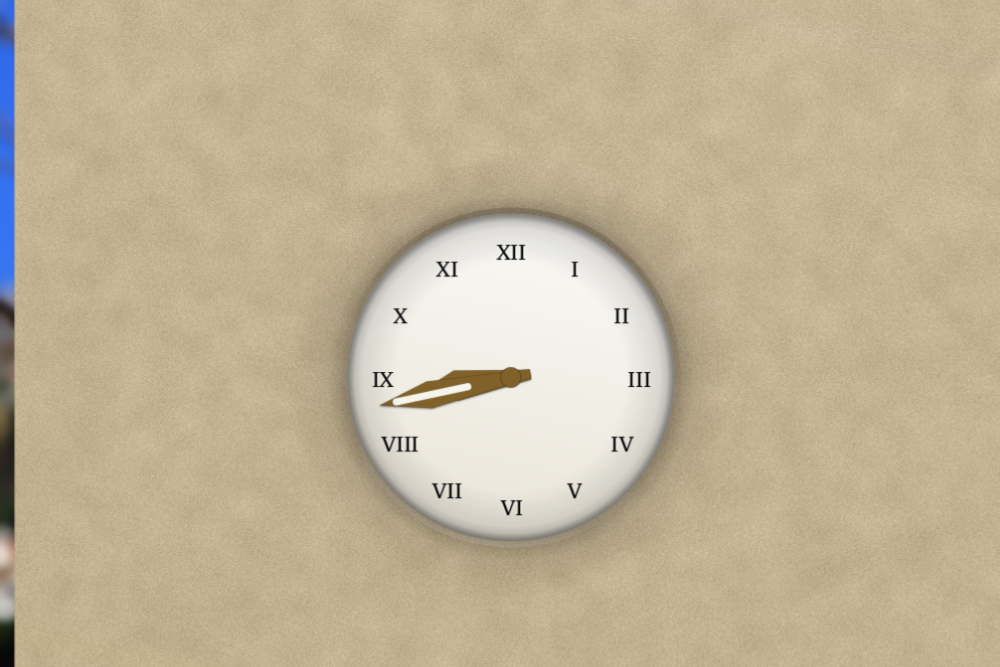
h=8 m=43
